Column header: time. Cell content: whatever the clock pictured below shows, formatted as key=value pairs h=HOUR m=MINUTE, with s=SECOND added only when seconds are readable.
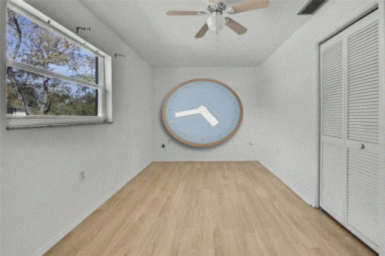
h=4 m=43
